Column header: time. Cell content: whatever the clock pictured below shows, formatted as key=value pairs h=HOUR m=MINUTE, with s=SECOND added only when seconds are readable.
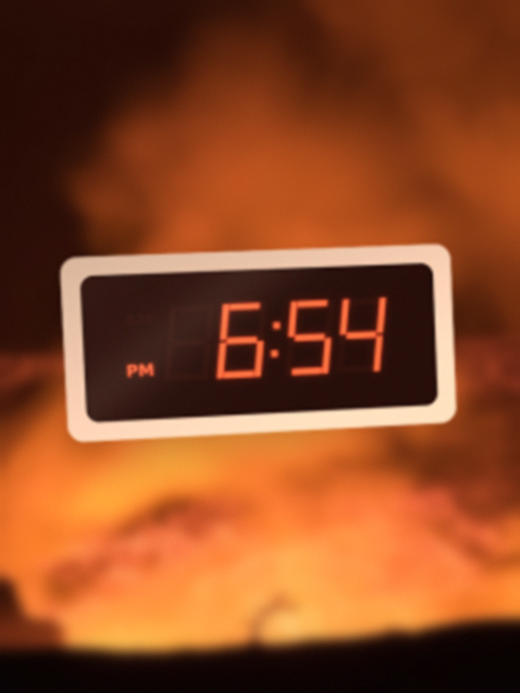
h=6 m=54
